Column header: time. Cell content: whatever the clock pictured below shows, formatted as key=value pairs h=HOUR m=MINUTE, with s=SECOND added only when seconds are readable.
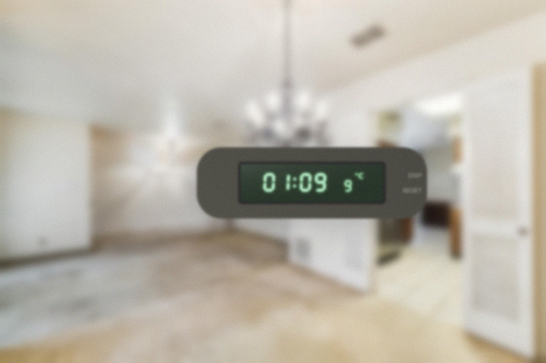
h=1 m=9
